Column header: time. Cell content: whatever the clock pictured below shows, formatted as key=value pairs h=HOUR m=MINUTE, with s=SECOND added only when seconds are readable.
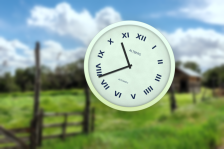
h=10 m=38
